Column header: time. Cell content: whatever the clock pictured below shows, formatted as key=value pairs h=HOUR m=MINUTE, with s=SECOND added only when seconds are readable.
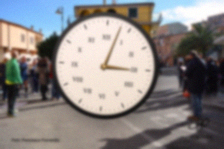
h=3 m=3
